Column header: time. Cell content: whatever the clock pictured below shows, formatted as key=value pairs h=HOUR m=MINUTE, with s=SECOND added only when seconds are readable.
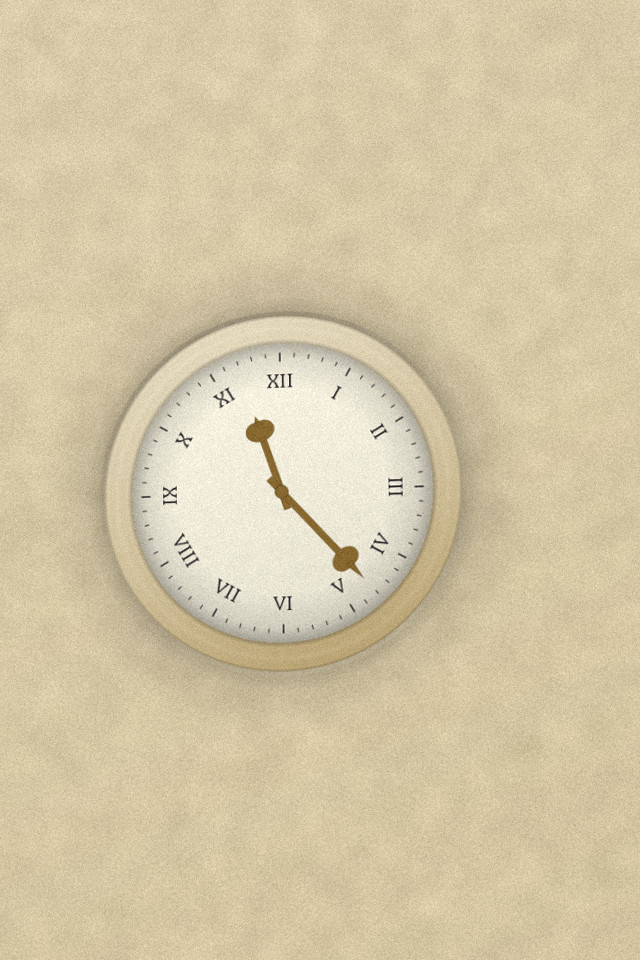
h=11 m=23
